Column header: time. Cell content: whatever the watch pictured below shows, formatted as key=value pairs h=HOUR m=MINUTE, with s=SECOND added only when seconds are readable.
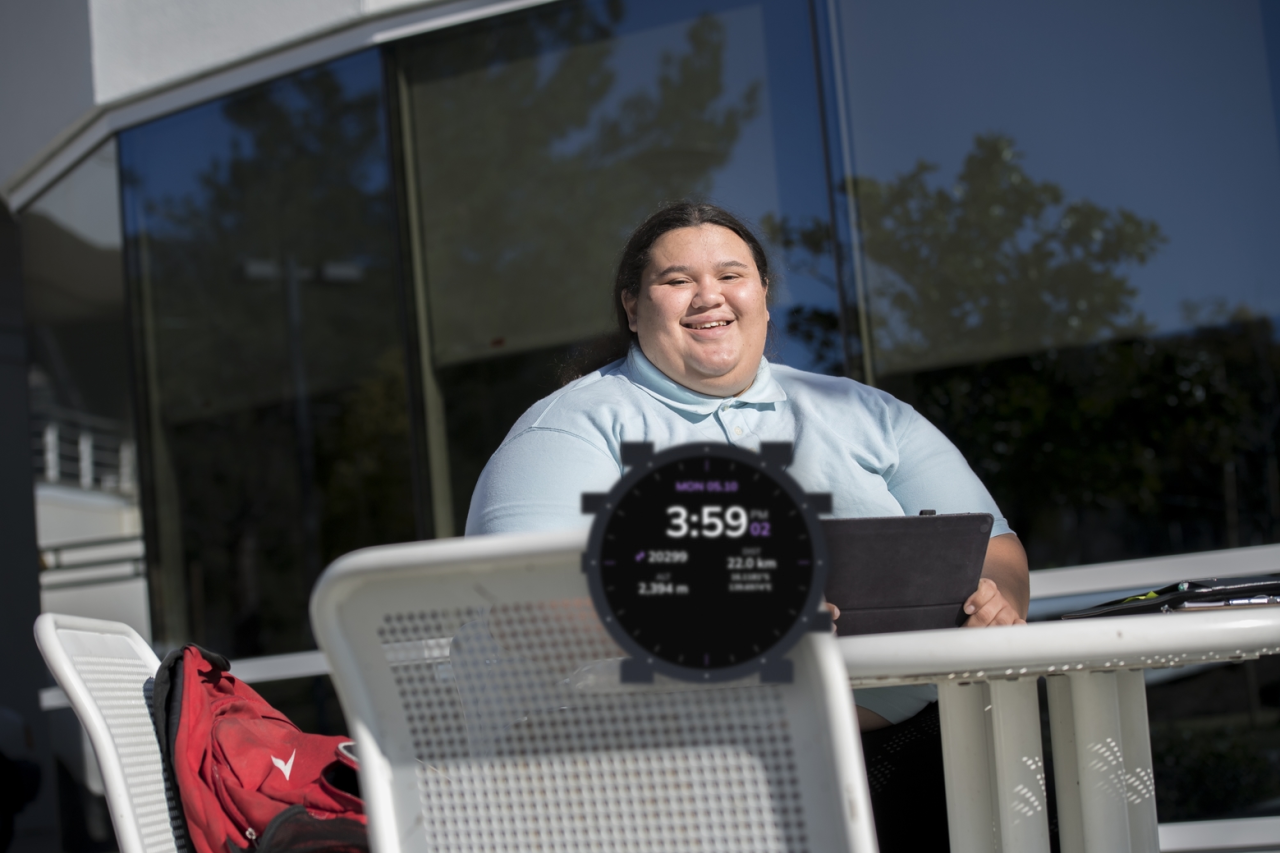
h=3 m=59 s=2
